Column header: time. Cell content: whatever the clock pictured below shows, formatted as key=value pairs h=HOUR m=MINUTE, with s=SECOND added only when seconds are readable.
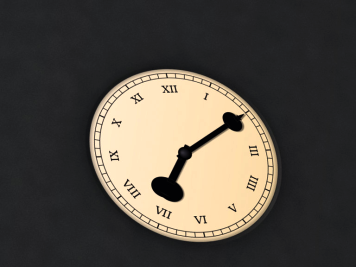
h=7 m=10
